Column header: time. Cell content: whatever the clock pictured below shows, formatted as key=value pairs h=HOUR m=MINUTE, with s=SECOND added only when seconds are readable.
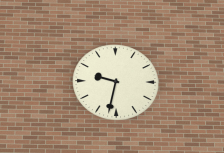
h=9 m=32
